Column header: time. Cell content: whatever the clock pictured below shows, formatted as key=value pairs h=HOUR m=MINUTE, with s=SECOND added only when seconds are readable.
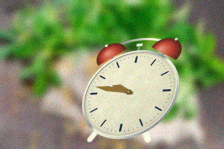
h=9 m=47
